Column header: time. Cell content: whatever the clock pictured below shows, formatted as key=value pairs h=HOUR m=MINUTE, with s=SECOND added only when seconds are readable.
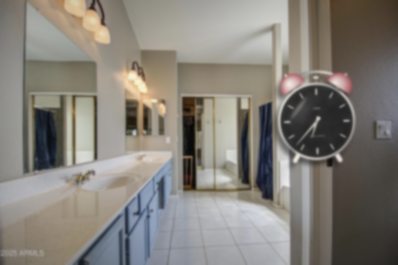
h=6 m=37
